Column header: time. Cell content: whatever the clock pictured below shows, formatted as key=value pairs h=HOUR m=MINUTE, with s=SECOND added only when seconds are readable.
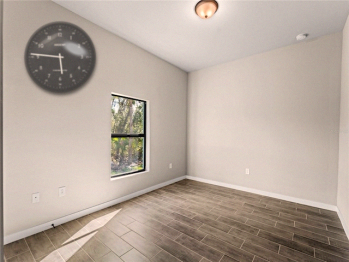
h=5 m=46
